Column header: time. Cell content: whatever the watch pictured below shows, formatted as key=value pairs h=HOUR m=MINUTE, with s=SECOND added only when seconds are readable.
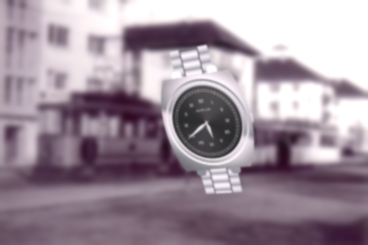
h=5 m=40
